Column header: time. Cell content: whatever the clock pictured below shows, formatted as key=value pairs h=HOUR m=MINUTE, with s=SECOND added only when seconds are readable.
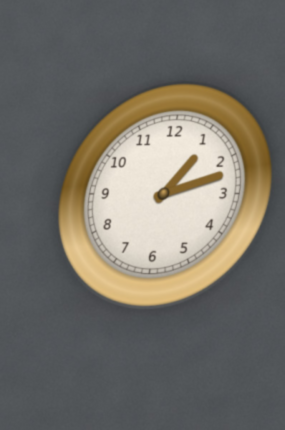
h=1 m=12
